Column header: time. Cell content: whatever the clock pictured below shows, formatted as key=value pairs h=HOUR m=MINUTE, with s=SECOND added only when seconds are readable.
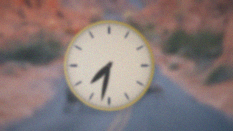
h=7 m=32
